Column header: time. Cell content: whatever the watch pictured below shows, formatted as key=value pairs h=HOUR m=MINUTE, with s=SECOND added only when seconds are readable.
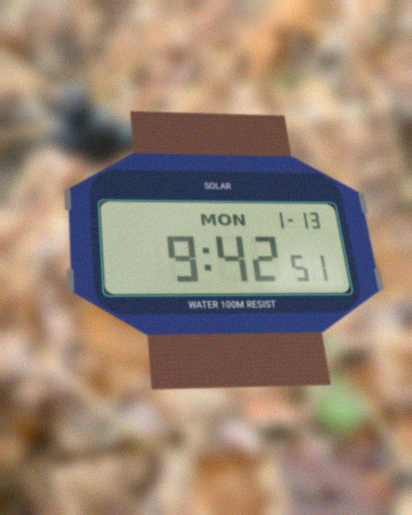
h=9 m=42 s=51
